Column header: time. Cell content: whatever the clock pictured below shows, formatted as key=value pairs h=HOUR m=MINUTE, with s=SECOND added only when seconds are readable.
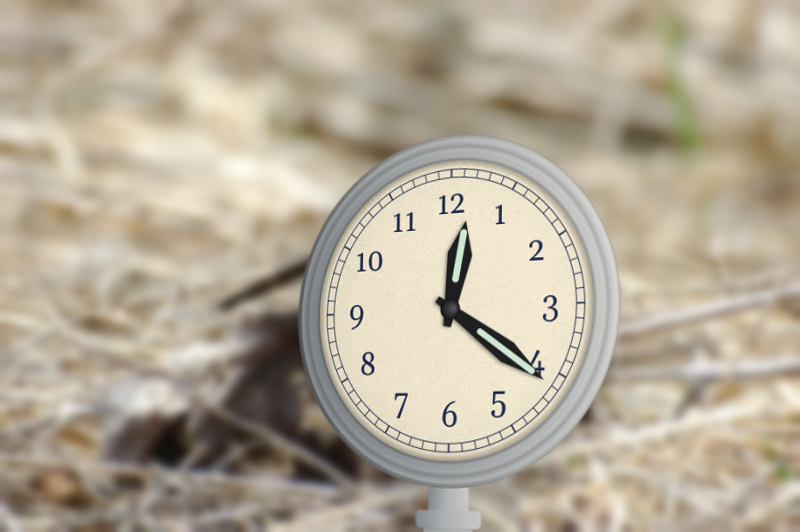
h=12 m=21
